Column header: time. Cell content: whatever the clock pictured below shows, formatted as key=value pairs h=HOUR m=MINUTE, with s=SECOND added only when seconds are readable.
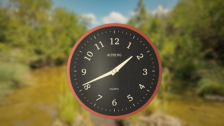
h=1 m=41
